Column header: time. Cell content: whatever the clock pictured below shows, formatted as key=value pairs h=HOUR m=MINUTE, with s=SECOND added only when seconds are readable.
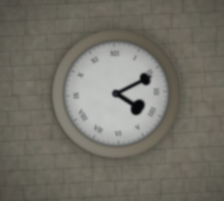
h=4 m=11
